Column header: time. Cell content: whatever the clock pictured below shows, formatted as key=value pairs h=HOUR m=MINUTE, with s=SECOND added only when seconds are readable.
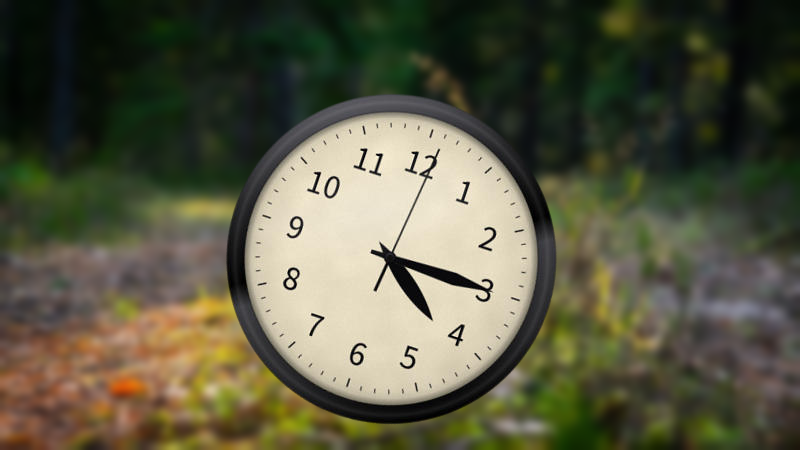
h=4 m=15 s=1
